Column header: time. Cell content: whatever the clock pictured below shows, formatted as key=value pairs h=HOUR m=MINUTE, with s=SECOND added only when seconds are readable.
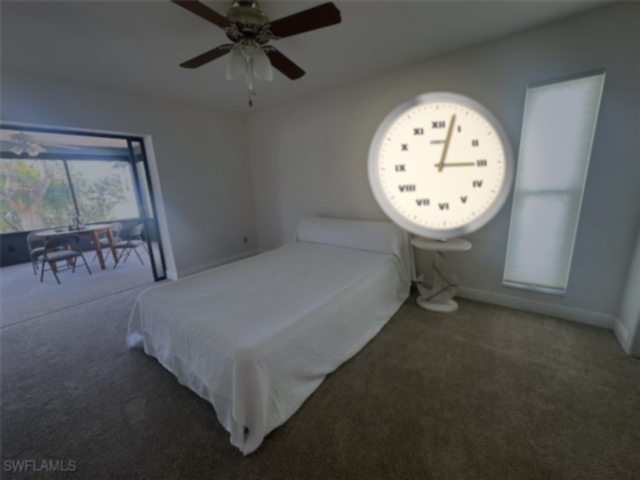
h=3 m=3
